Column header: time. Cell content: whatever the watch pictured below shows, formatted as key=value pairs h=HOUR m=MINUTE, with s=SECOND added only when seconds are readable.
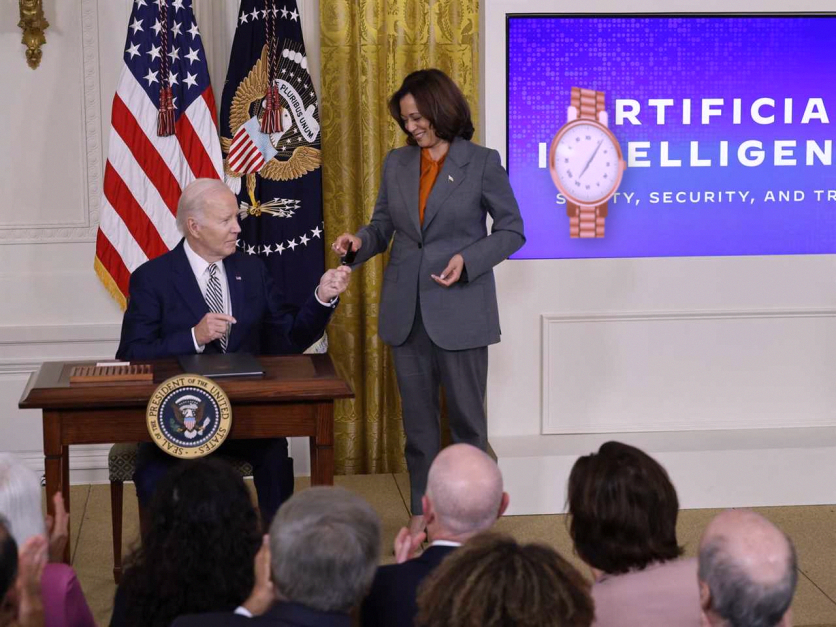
h=7 m=6
